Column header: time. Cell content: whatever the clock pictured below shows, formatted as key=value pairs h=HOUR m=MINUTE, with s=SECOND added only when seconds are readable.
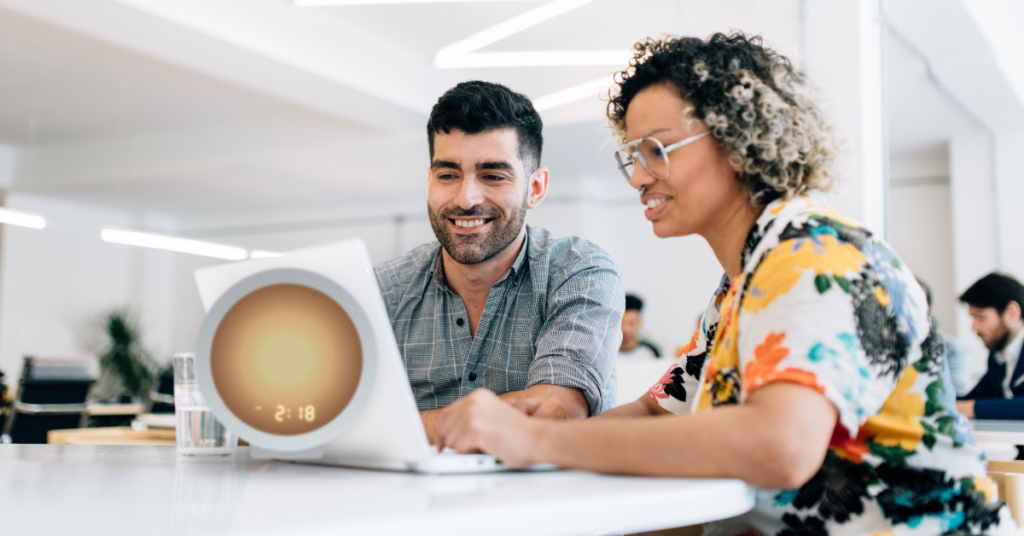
h=2 m=18
